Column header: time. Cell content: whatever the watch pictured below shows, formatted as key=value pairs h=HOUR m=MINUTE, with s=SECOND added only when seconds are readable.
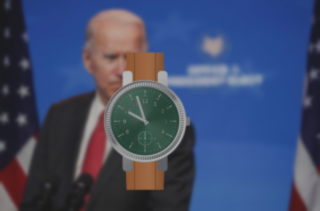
h=9 m=57
